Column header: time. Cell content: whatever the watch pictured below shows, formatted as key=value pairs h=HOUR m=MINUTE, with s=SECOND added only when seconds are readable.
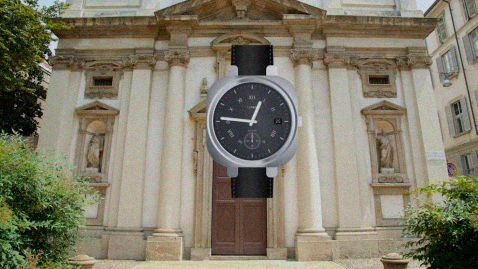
h=12 m=46
